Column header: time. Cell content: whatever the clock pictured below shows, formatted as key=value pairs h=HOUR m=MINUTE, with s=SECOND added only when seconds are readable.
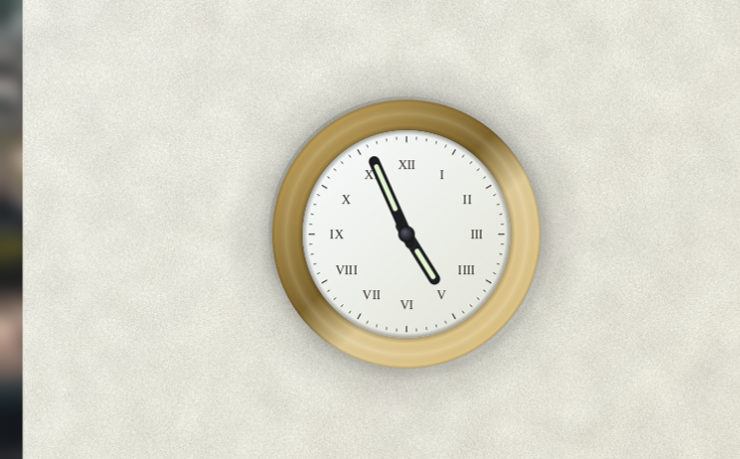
h=4 m=56
